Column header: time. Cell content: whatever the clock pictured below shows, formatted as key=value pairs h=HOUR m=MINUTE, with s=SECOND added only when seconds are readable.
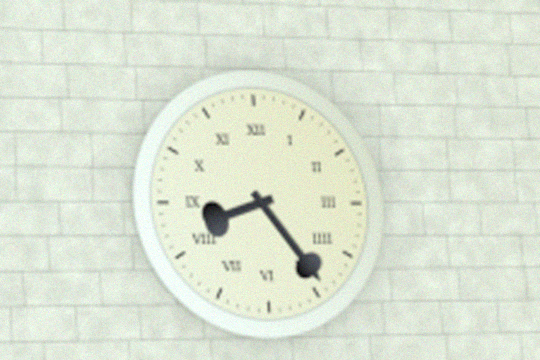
h=8 m=24
